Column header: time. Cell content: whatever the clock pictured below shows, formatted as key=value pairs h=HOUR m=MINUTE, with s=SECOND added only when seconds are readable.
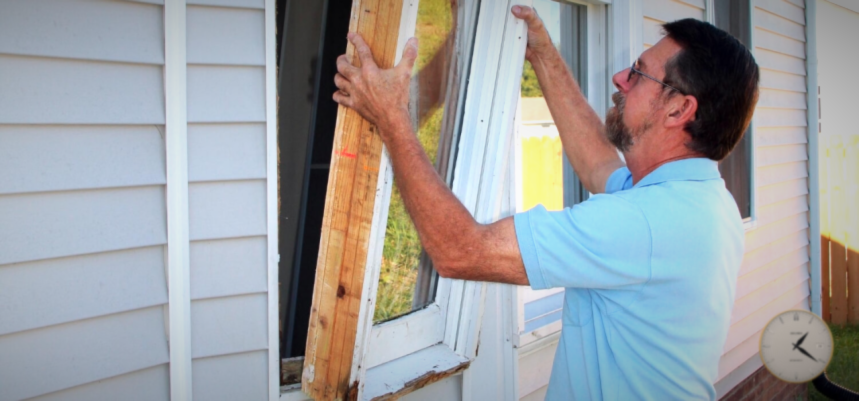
h=1 m=21
